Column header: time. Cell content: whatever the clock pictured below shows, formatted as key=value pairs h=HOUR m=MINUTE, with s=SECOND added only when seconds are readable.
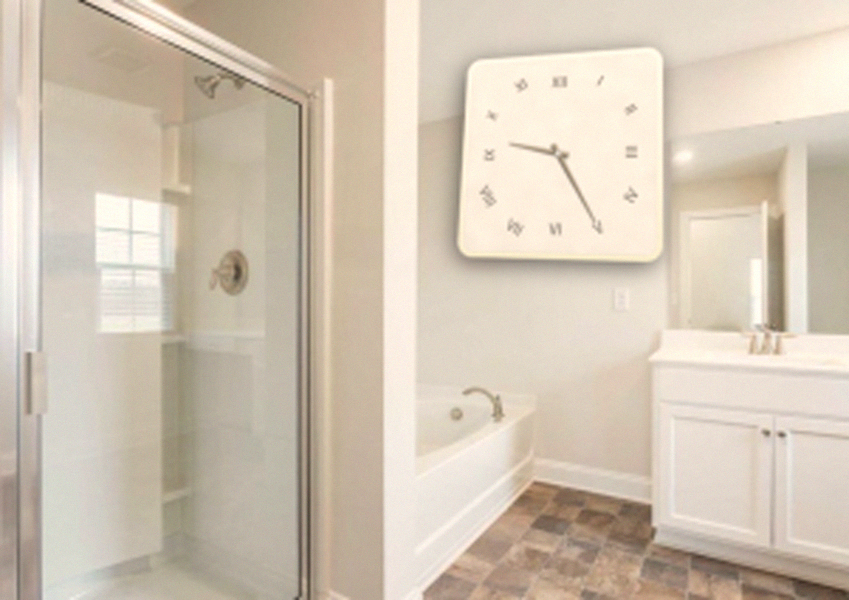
h=9 m=25
